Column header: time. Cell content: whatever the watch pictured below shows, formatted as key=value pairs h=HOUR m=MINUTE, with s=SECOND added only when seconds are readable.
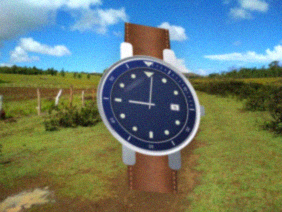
h=9 m=1
